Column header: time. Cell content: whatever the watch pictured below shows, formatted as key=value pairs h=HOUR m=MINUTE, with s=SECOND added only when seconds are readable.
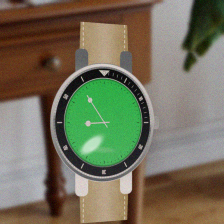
h=8 m=54
